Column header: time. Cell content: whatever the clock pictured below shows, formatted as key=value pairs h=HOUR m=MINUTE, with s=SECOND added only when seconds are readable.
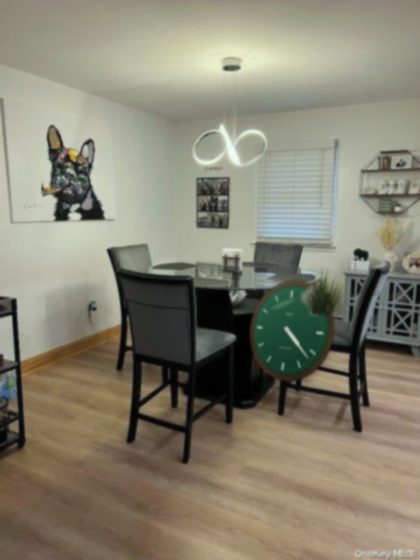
h=4 m=22
